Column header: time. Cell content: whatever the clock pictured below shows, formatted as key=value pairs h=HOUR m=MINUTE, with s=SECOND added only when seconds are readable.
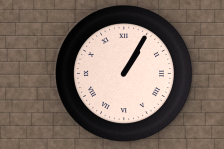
h=1 m=5
